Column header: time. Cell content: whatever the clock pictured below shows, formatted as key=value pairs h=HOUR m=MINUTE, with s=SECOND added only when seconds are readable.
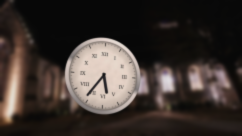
h=5 m=36
